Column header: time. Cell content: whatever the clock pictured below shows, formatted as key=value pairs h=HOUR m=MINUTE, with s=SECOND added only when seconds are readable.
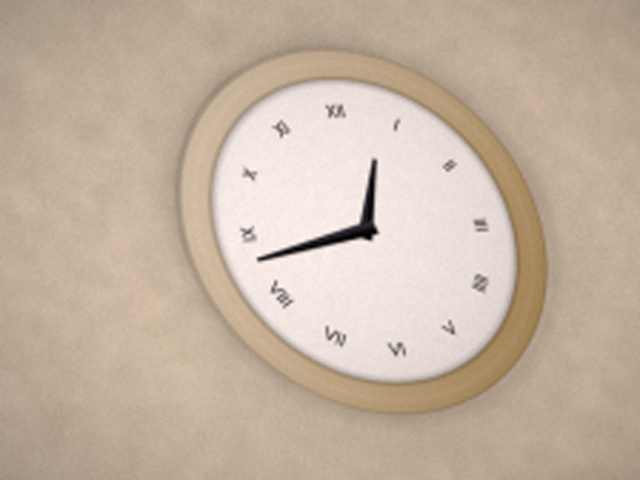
h=12 m=43
